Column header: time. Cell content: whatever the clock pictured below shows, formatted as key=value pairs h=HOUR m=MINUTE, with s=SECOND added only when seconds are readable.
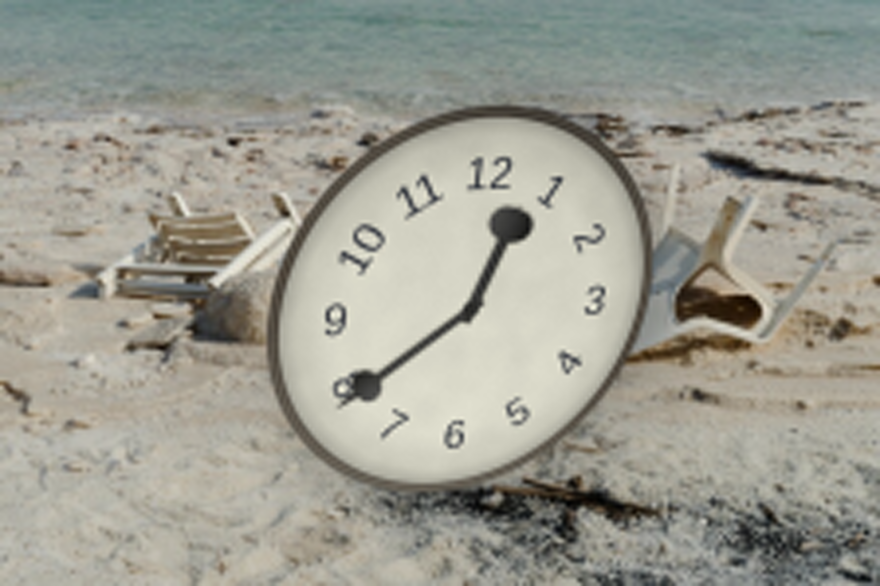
h=12 m=39
